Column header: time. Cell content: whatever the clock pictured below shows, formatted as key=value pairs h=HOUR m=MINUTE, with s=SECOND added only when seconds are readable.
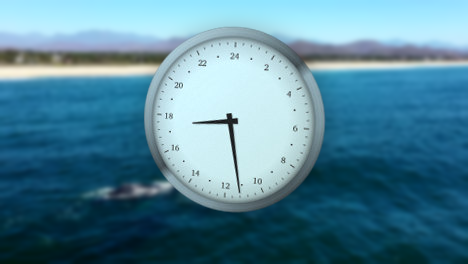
h=17 m=28
